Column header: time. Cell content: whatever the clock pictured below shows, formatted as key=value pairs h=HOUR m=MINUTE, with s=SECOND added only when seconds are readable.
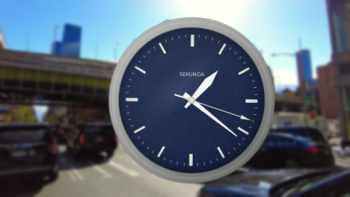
h=1 m=21 s=18
